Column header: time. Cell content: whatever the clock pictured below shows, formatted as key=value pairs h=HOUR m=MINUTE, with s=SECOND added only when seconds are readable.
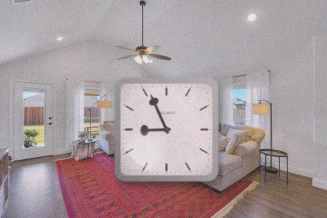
h=8 m=56
